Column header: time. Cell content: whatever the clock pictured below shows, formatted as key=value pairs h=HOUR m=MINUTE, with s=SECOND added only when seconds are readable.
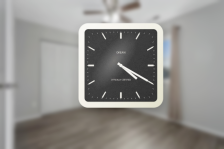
h=4 m=20
